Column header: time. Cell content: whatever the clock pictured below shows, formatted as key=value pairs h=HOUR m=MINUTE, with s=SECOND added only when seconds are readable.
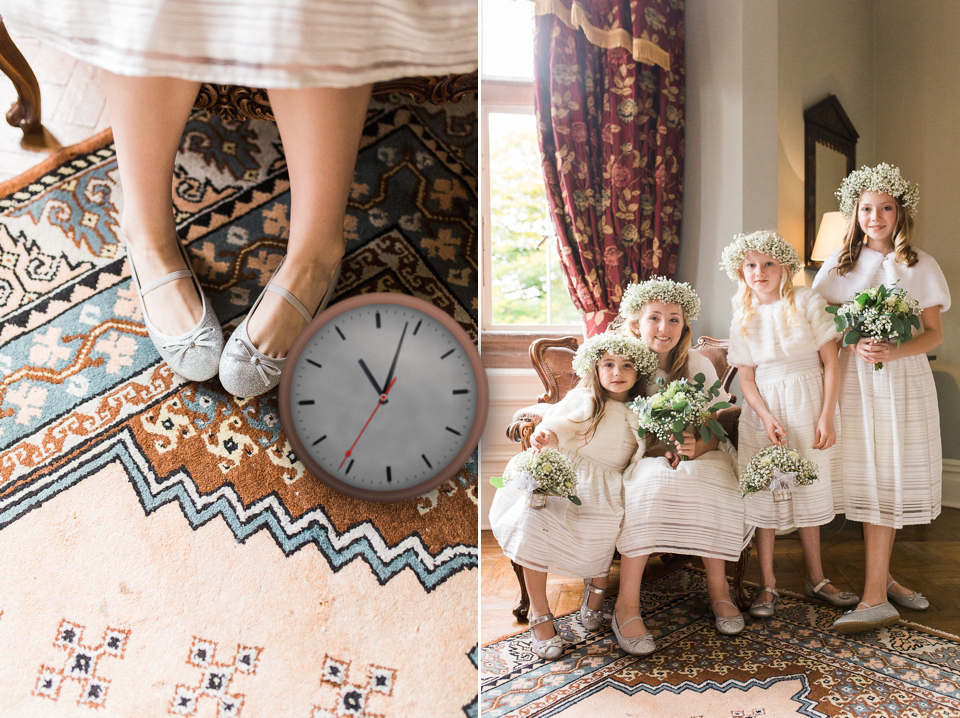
h=11 m=3 s=36
